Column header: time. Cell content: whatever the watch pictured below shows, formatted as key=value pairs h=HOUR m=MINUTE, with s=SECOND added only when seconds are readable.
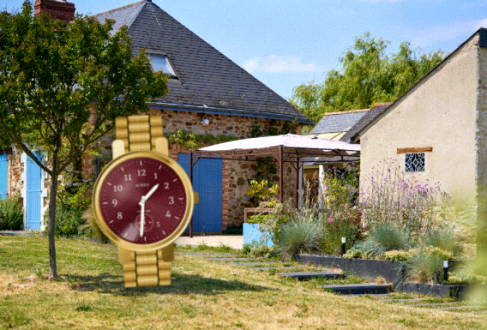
h=1 m=31
